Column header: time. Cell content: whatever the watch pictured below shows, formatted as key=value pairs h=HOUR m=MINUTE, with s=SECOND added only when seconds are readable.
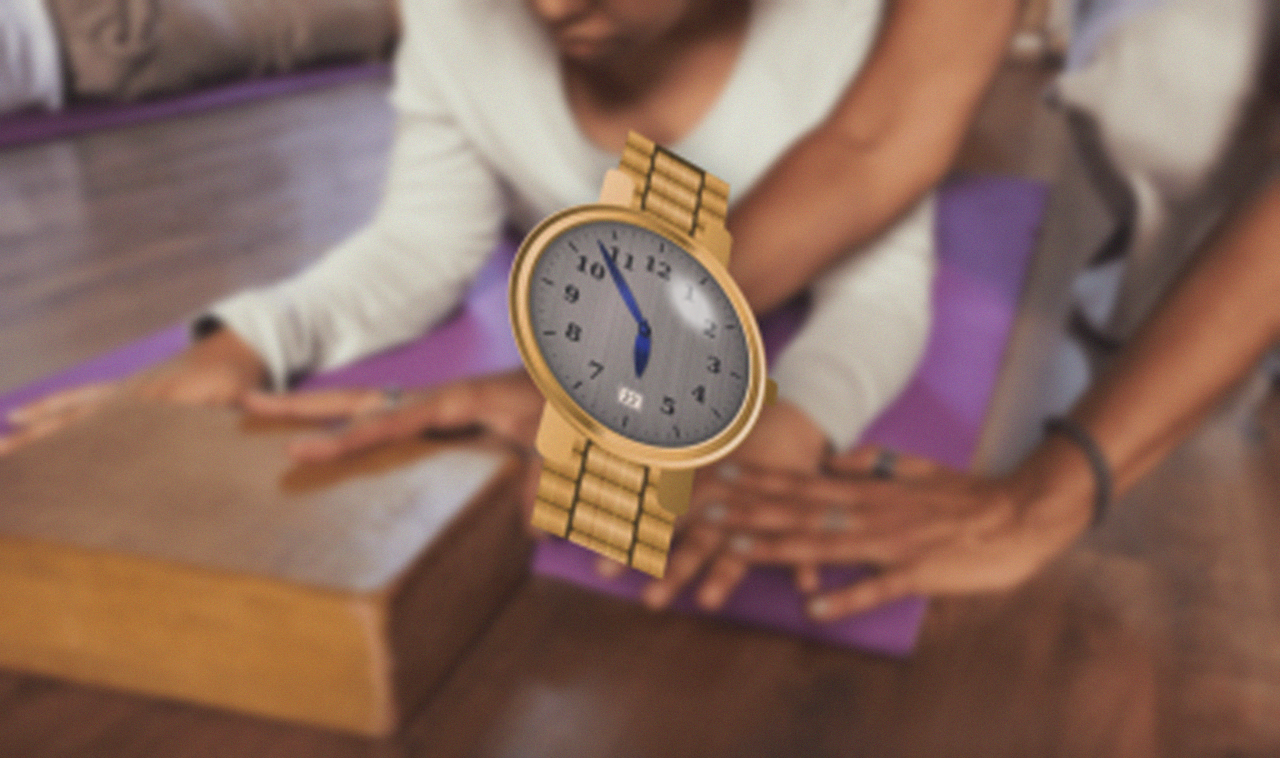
h=5 m=53
